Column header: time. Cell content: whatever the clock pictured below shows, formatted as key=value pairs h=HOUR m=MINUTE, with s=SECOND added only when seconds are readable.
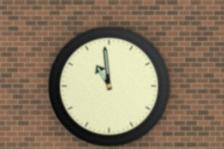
h=10 m=59
